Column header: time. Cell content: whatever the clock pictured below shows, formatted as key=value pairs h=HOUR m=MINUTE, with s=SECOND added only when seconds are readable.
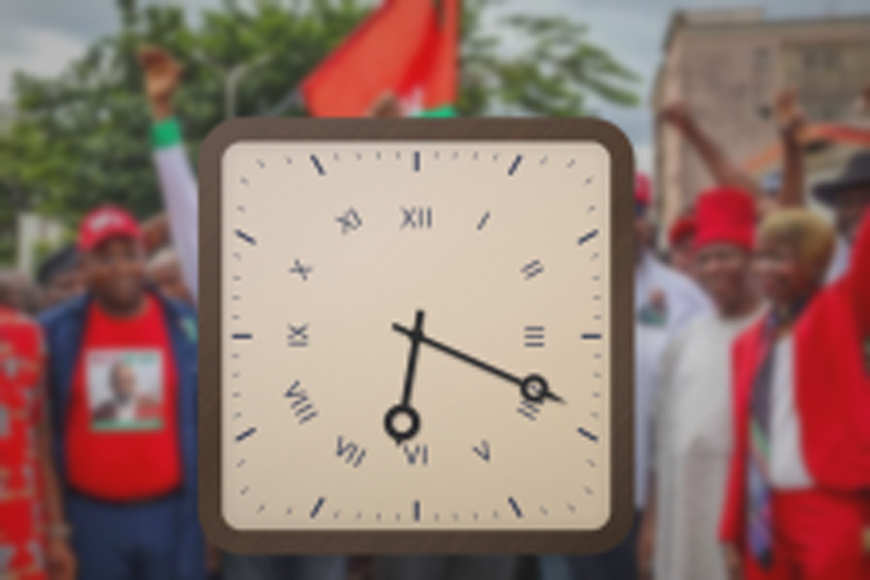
h=6 m=19
